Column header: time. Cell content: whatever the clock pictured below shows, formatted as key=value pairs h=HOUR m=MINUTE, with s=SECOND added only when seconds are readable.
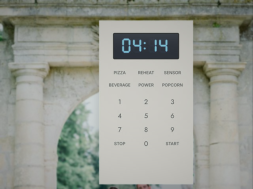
h=4 m=14
